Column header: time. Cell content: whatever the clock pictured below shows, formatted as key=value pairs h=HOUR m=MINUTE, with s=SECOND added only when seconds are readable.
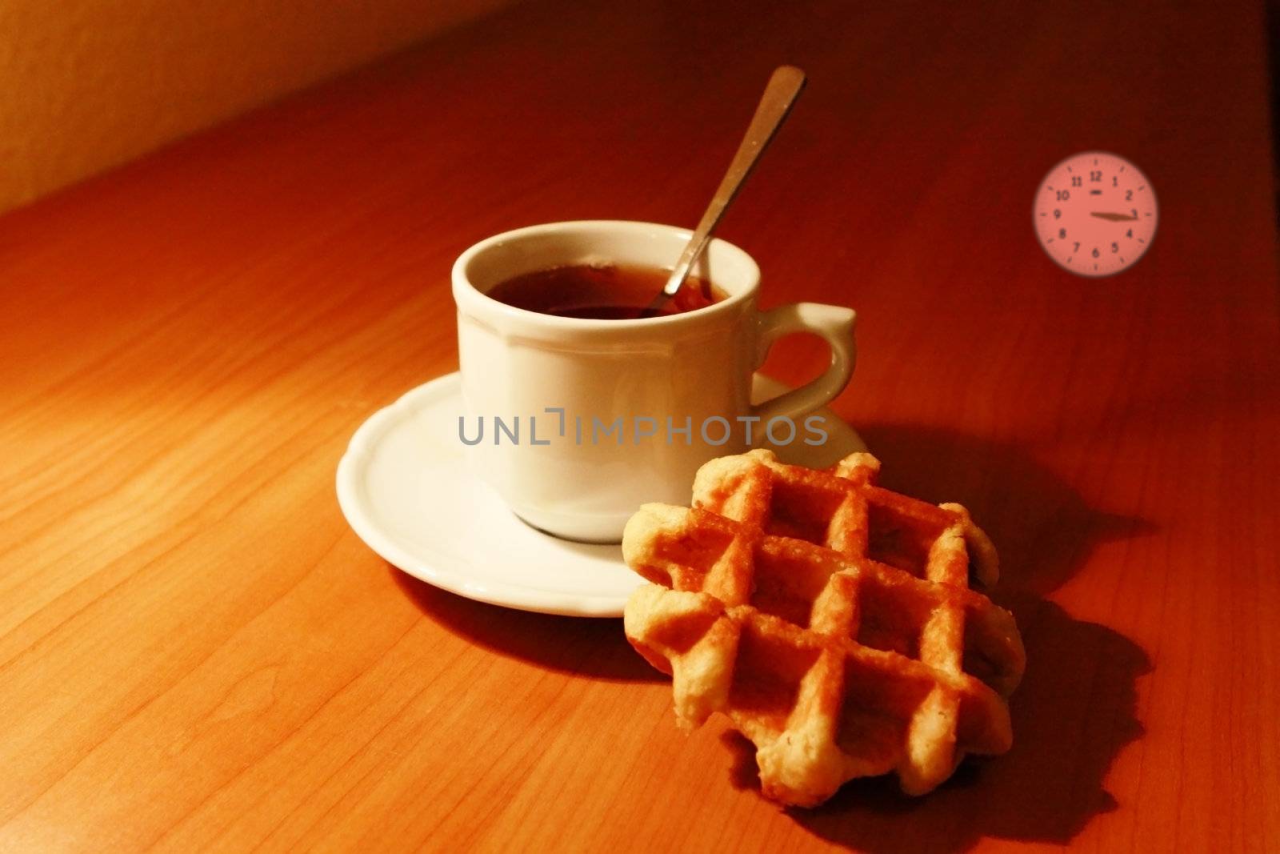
h=3 m=16
